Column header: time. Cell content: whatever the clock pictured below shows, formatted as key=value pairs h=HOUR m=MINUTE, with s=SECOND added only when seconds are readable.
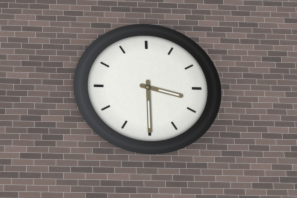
h=3 m=30
